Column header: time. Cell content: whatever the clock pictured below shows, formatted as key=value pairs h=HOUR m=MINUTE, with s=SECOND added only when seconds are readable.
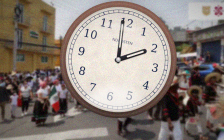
h=1 m=59
